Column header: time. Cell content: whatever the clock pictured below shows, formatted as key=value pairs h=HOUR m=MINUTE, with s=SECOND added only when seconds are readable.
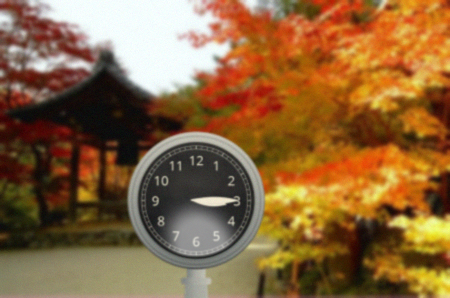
h=3 m=15
